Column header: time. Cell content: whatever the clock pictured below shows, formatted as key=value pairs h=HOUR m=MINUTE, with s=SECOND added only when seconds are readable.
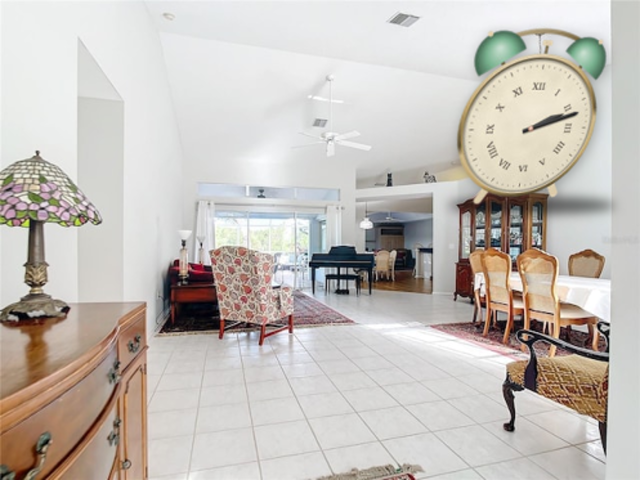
h=2 m=12
